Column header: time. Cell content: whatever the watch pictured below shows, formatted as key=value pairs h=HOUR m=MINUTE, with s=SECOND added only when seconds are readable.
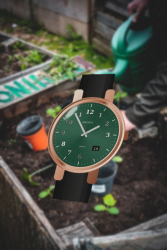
h=1 m=54
